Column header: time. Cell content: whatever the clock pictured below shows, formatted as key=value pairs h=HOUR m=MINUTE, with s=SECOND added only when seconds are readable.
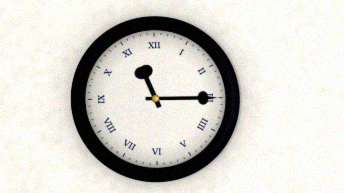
h=11 m=15
